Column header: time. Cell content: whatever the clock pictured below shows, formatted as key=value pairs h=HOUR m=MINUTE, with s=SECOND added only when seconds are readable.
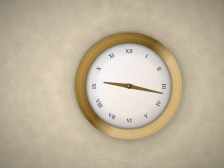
h=9 m=17
